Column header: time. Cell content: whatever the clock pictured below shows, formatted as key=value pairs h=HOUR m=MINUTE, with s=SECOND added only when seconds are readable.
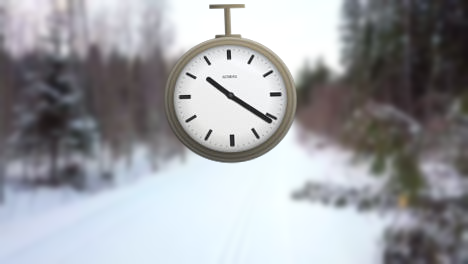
h=10 m=21
